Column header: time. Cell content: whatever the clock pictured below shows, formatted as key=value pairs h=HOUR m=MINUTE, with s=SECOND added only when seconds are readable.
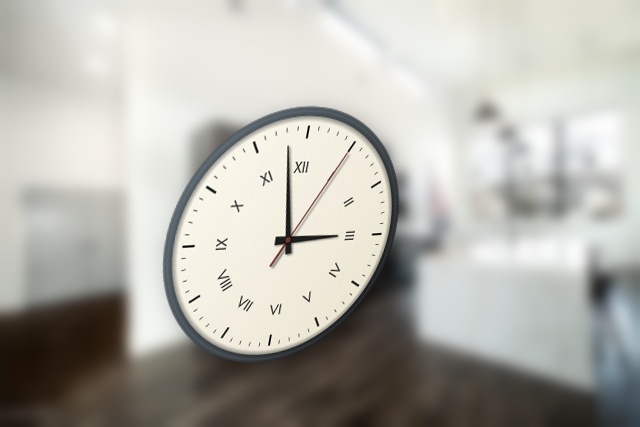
h=2 m=58 s=5
